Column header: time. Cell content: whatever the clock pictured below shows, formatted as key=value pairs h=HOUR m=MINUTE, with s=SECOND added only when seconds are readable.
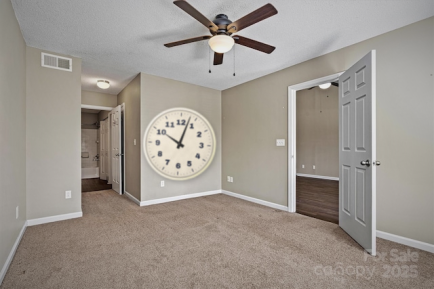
h=10 m=3
